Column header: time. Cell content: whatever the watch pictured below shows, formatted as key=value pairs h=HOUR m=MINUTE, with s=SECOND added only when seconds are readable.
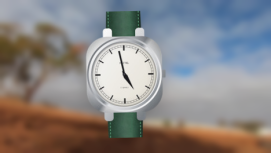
h=4 m=58
